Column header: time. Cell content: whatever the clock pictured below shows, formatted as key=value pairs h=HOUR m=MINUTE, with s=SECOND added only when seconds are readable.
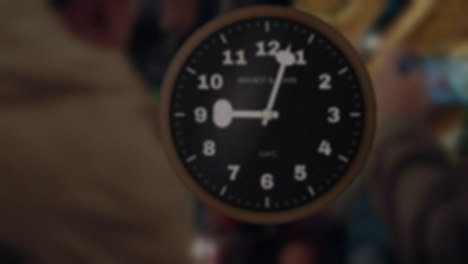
h=9 m=3
